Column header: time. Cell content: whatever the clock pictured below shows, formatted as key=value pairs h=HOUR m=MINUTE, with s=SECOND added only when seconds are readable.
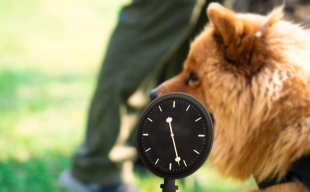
h=11 m=27
